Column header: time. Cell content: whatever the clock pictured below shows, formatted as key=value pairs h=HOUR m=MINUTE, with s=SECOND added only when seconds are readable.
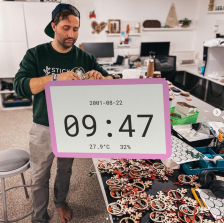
h=9 m=47
